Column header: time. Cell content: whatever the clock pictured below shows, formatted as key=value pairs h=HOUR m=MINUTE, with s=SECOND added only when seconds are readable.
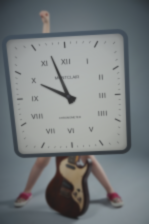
h=9 m=57
